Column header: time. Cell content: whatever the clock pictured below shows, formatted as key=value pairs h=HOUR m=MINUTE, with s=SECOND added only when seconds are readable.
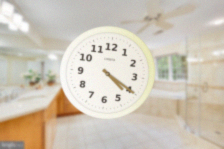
h=4 m=20
